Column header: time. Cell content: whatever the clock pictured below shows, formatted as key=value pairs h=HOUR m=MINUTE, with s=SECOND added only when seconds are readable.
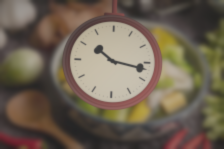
h=10 m=17
